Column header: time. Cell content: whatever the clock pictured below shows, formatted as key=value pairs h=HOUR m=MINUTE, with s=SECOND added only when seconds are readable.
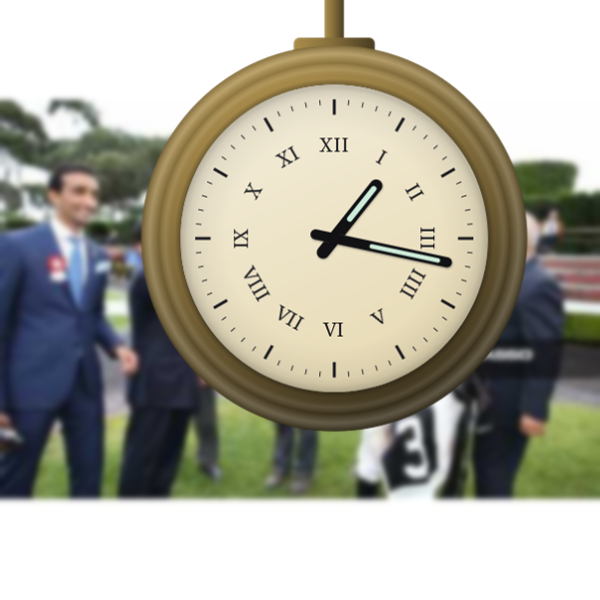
h=1 m=17
